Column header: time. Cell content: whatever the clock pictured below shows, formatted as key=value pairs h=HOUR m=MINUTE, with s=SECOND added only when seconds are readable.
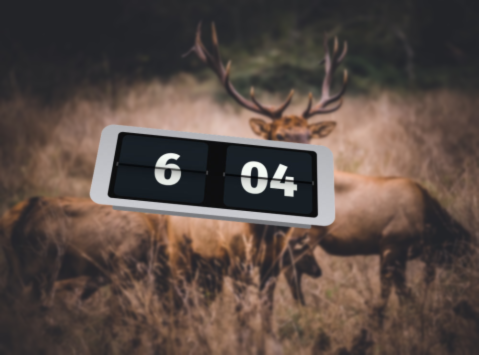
h=6 m=4
